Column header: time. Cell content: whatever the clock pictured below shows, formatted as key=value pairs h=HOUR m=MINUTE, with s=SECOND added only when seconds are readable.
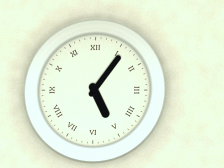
h=5 m=6
